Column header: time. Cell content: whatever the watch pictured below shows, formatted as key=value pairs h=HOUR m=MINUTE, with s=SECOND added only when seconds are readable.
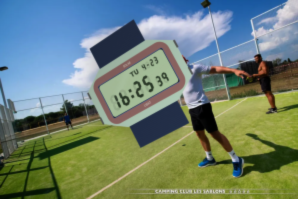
h=16 m=25 s=39
